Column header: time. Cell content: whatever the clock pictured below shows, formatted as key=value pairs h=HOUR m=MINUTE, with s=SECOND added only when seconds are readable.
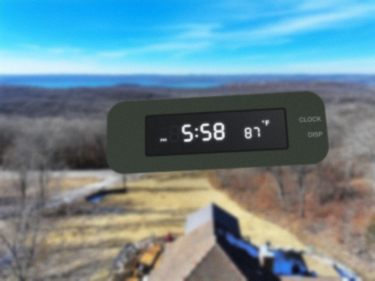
h=5 m=58
